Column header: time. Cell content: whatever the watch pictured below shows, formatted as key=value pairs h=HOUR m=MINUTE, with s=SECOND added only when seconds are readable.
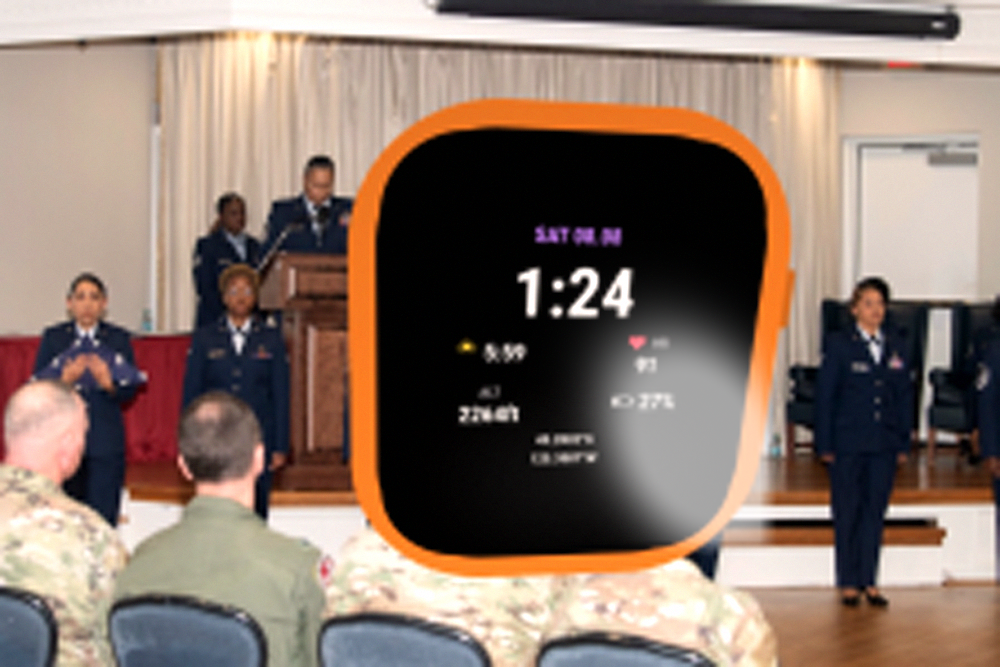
h=1 m=24
